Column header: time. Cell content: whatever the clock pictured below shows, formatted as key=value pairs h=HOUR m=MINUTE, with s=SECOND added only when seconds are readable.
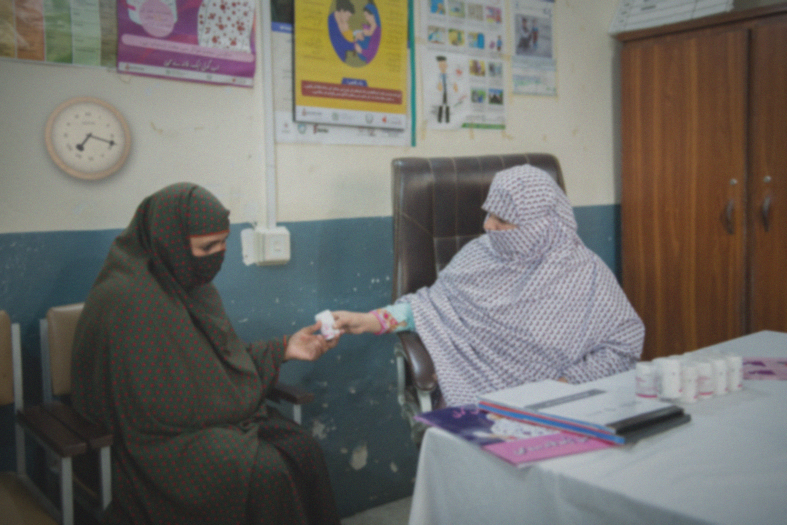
h=7 m=18
